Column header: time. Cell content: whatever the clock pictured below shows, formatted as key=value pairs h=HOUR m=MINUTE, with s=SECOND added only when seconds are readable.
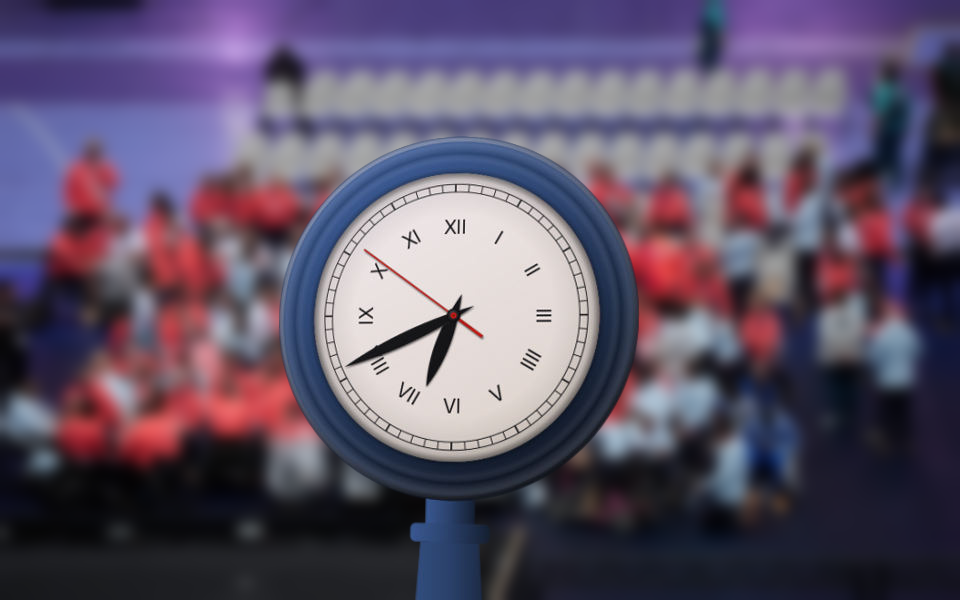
h=6 m=40 s=51
